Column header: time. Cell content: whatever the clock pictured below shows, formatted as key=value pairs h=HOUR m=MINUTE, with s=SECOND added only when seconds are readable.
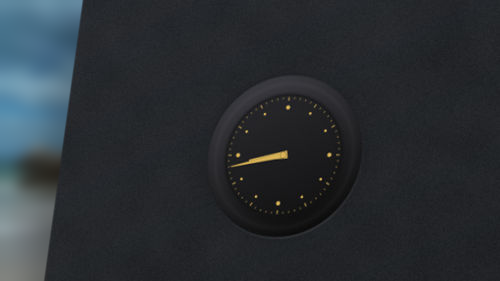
h=8 m=43
